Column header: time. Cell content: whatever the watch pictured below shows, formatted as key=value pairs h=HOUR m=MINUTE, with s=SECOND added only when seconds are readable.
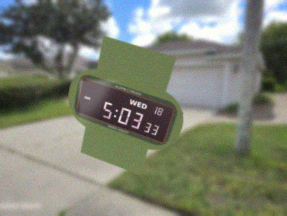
h=5 m=3 s=33
